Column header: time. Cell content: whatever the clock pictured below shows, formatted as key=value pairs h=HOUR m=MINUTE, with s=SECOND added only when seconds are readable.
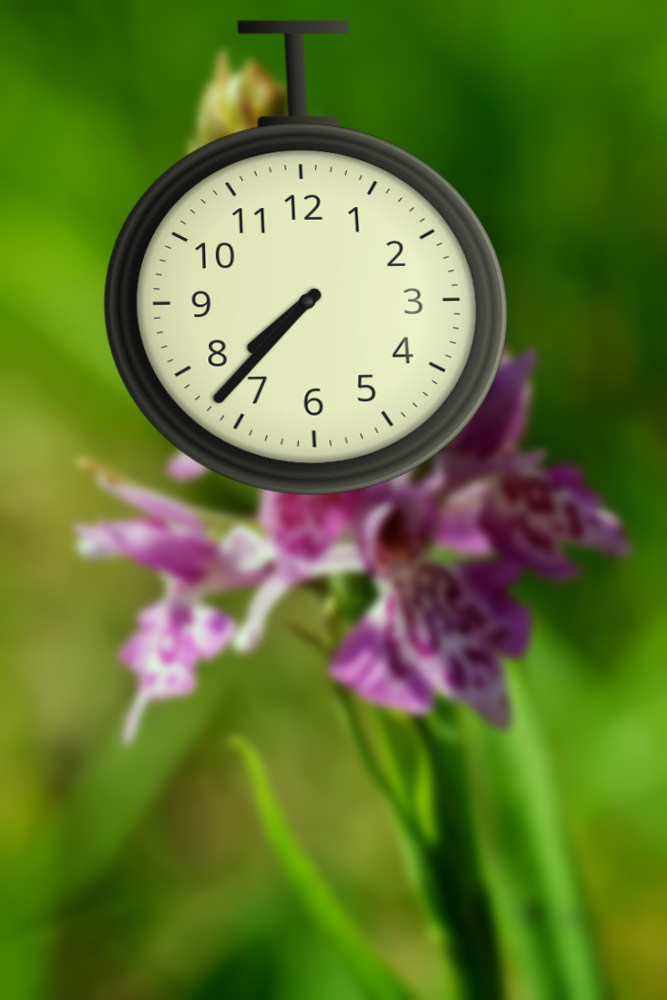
h=7 m=37
